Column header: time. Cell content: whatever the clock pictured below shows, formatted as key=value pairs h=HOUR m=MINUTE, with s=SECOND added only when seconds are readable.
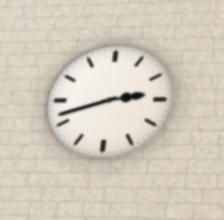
h=2 m=42
